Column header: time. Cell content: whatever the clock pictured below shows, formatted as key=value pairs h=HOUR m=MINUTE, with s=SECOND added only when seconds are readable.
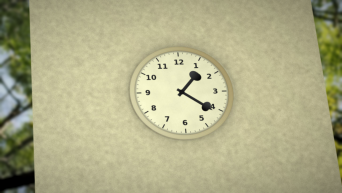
h=1 m=21
